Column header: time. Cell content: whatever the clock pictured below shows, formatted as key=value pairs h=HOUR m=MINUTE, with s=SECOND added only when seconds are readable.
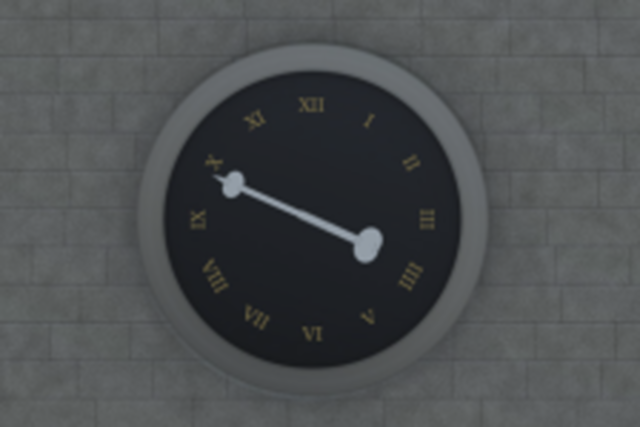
h=3 m=49
